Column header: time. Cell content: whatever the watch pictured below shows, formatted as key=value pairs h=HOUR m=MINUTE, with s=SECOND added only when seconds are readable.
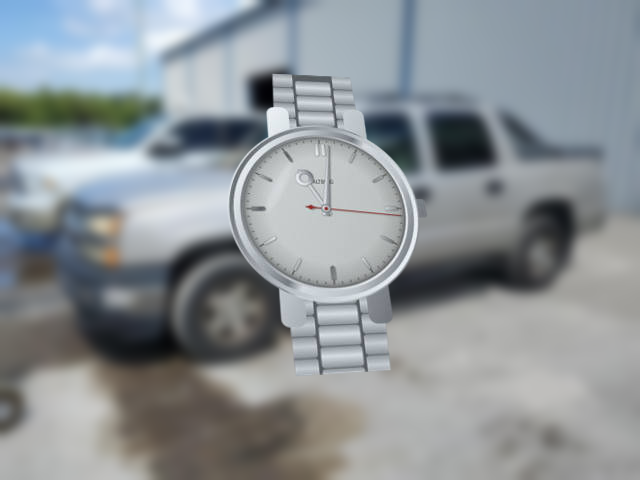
h=11 m=1 s=16
